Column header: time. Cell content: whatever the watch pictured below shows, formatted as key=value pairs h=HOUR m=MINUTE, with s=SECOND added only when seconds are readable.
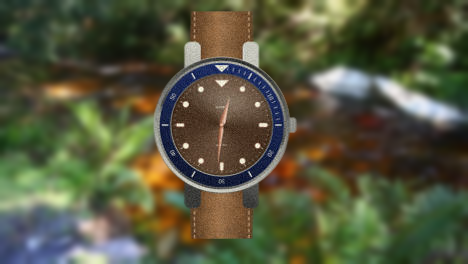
h=12 m=31
